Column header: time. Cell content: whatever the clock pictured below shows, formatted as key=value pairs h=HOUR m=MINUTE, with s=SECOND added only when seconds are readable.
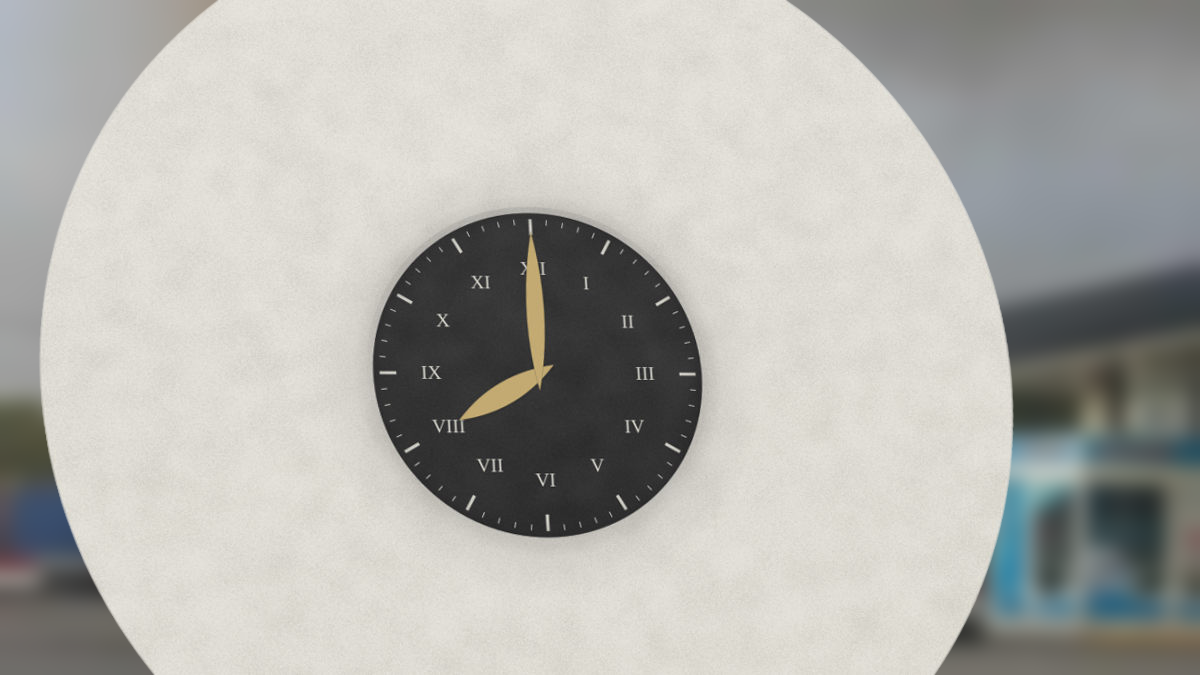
h=8 m=0
